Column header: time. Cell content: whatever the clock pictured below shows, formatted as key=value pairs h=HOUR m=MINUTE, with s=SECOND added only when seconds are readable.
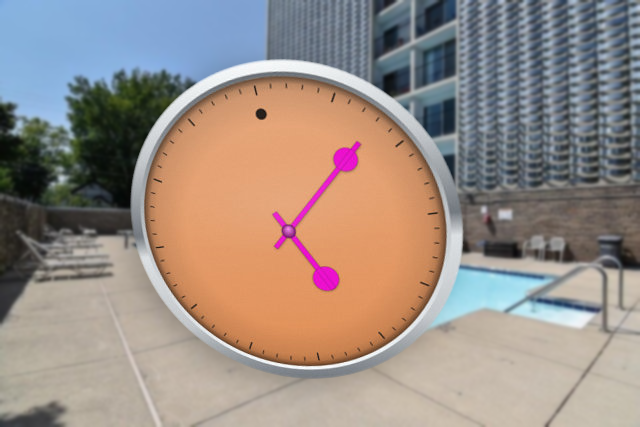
h=5 m=8
